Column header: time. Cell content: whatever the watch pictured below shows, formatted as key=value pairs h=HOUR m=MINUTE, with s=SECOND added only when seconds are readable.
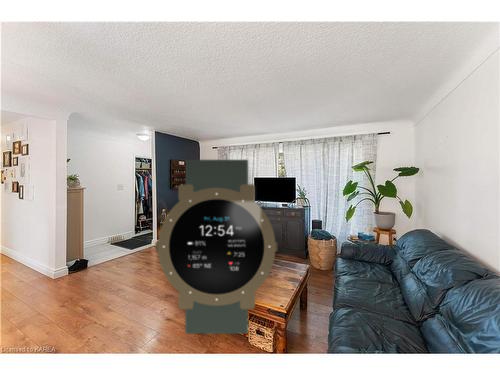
h=12 m=54
